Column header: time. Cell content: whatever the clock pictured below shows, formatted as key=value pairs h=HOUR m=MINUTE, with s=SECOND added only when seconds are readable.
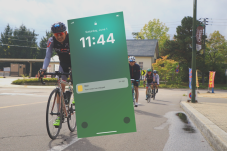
h=11 m=44
